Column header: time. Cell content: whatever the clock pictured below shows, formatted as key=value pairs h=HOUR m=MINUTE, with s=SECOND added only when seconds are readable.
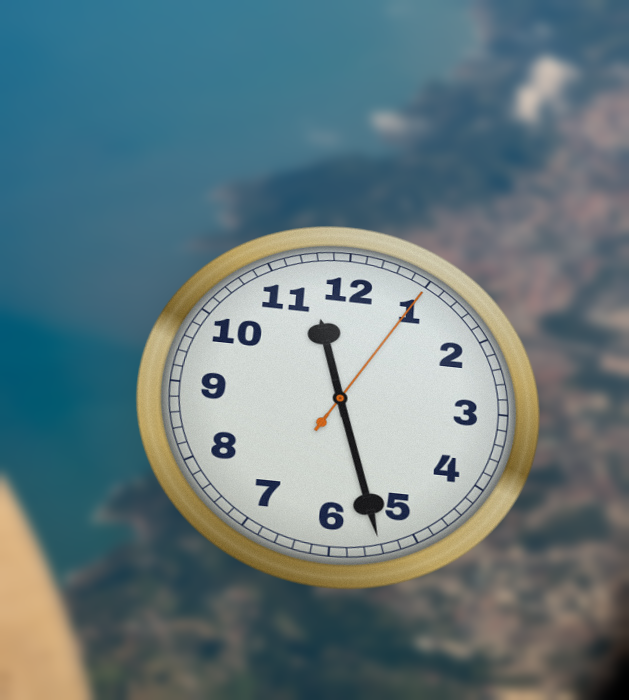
h=11 m=27 s=5
